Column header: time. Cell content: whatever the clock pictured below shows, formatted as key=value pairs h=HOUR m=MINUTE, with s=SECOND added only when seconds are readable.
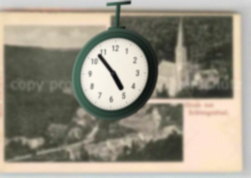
h=4 m=53
